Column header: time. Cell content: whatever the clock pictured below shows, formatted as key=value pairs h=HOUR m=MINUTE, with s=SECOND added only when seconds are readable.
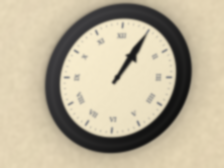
h=1 m=5
